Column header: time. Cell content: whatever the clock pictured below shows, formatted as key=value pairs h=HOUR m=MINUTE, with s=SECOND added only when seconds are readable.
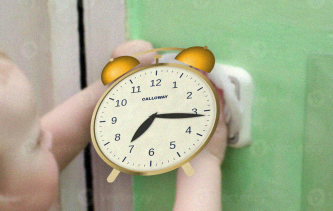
h=7 m=16
